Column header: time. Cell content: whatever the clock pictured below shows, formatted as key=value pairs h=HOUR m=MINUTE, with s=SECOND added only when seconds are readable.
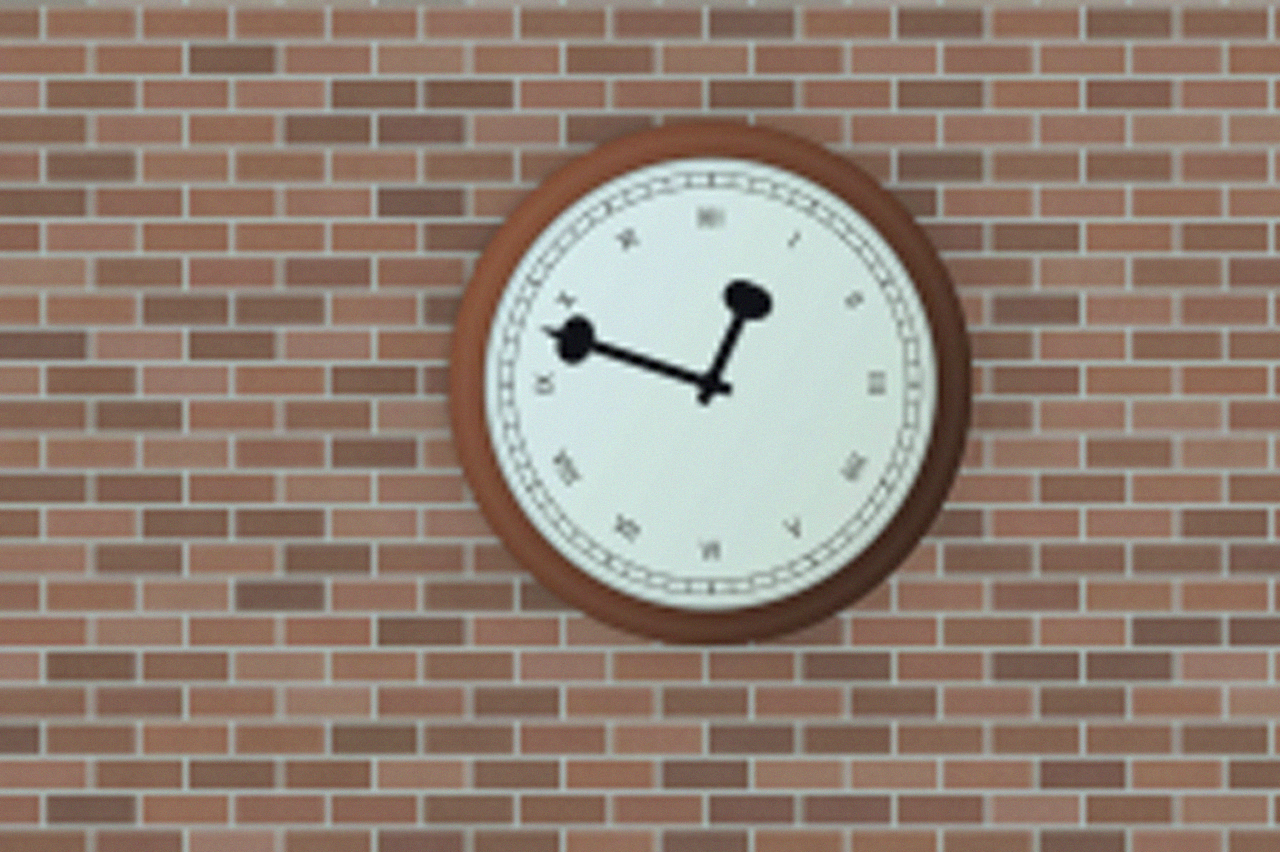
h=12 m=48
